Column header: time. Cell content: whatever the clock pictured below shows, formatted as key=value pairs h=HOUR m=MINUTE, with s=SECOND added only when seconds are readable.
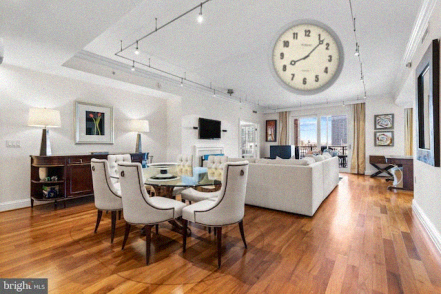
h=8 m=7
